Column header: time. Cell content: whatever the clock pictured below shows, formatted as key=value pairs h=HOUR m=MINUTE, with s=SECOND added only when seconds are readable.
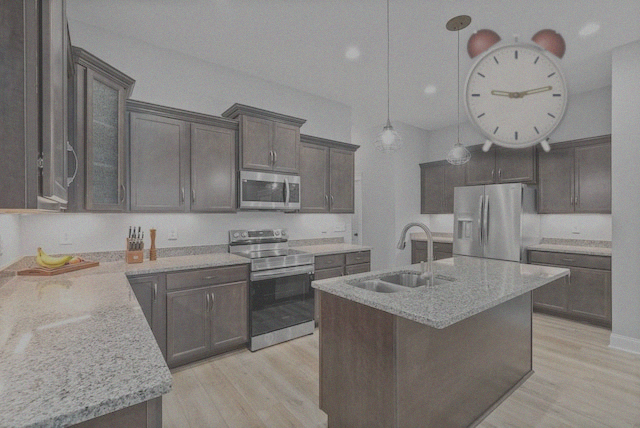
h=9 m=13
